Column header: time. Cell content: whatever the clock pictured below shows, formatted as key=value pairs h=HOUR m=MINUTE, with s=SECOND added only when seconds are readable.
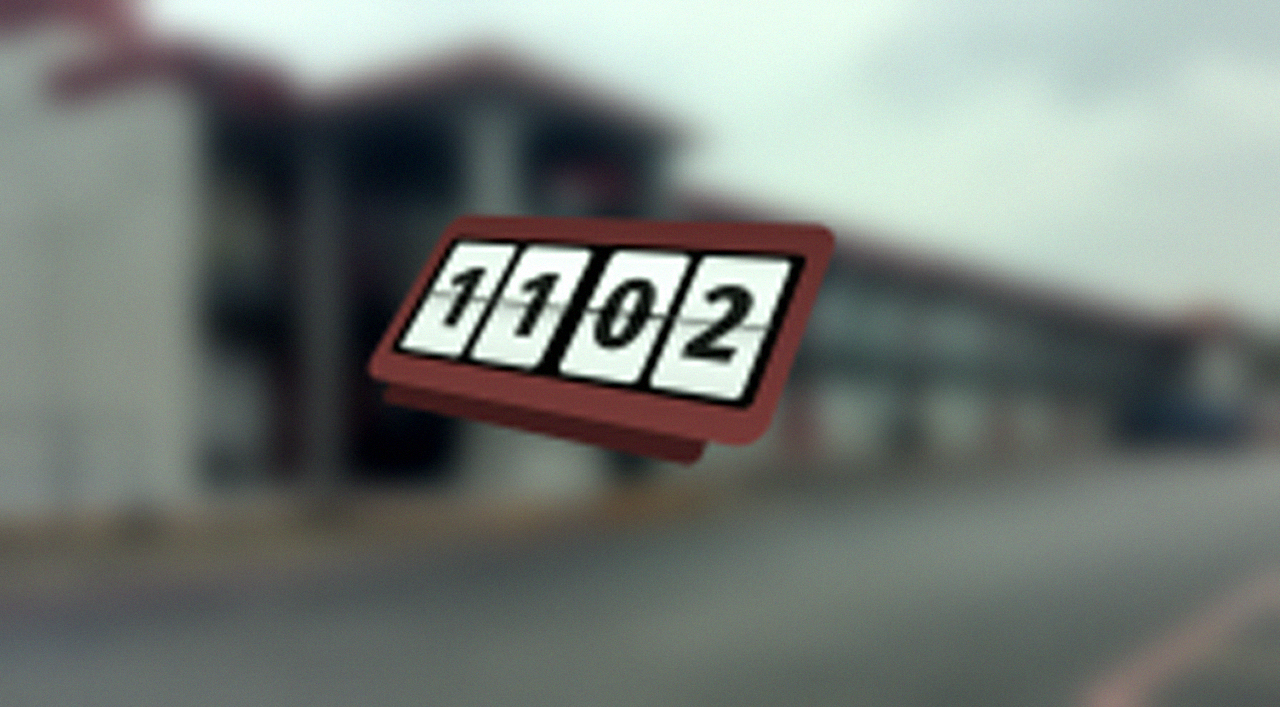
h=11 m=2
